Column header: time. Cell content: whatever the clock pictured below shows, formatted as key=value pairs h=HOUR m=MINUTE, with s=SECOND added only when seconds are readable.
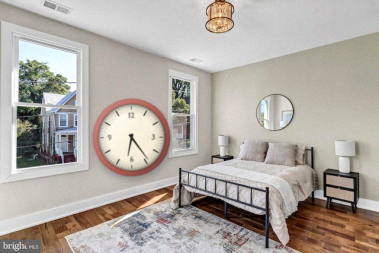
h=6 m=24
